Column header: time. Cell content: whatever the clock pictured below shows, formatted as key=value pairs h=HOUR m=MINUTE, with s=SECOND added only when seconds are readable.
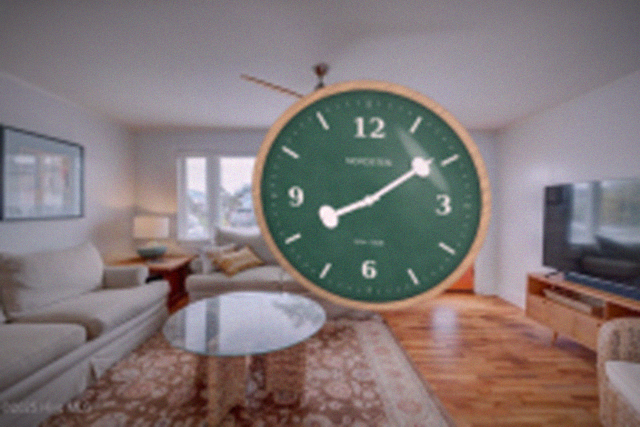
h=8 m=9
